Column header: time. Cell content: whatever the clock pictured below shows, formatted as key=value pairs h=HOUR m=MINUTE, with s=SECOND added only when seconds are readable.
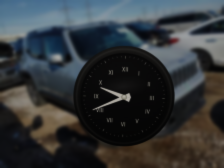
h=9 m=41
